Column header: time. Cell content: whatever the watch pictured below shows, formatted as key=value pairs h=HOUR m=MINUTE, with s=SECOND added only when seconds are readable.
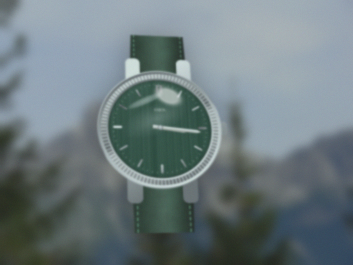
h=3 m=16
